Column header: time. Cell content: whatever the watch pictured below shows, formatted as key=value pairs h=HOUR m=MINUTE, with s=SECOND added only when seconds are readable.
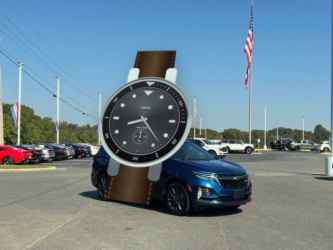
h=8 m=23
